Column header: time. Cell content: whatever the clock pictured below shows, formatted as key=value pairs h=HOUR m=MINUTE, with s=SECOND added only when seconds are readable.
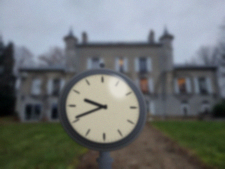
h=9 m=41
